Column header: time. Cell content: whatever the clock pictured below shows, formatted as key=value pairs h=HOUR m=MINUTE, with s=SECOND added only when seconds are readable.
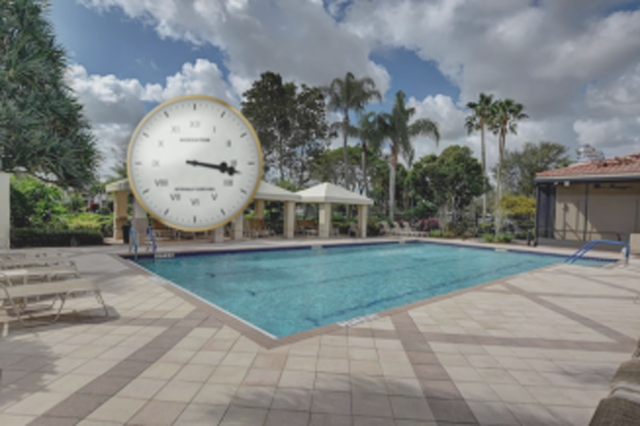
h=3 m=17
